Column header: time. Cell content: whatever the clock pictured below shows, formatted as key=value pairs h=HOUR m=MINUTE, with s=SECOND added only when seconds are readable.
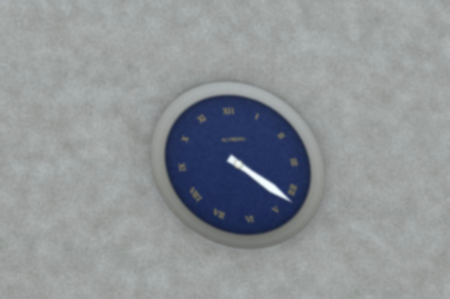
h=4 m=22
